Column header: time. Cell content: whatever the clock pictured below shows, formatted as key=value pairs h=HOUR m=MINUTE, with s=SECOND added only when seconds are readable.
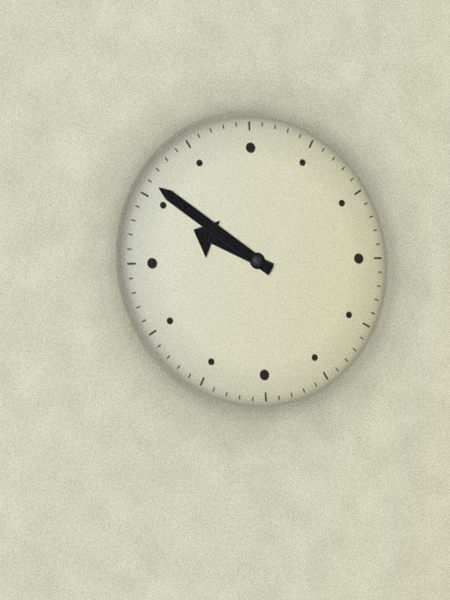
h=9 m=51
